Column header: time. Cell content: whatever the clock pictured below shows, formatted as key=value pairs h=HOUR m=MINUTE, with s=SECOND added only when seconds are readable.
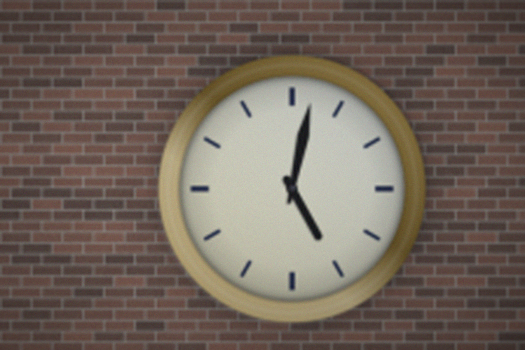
h=5 m=2
